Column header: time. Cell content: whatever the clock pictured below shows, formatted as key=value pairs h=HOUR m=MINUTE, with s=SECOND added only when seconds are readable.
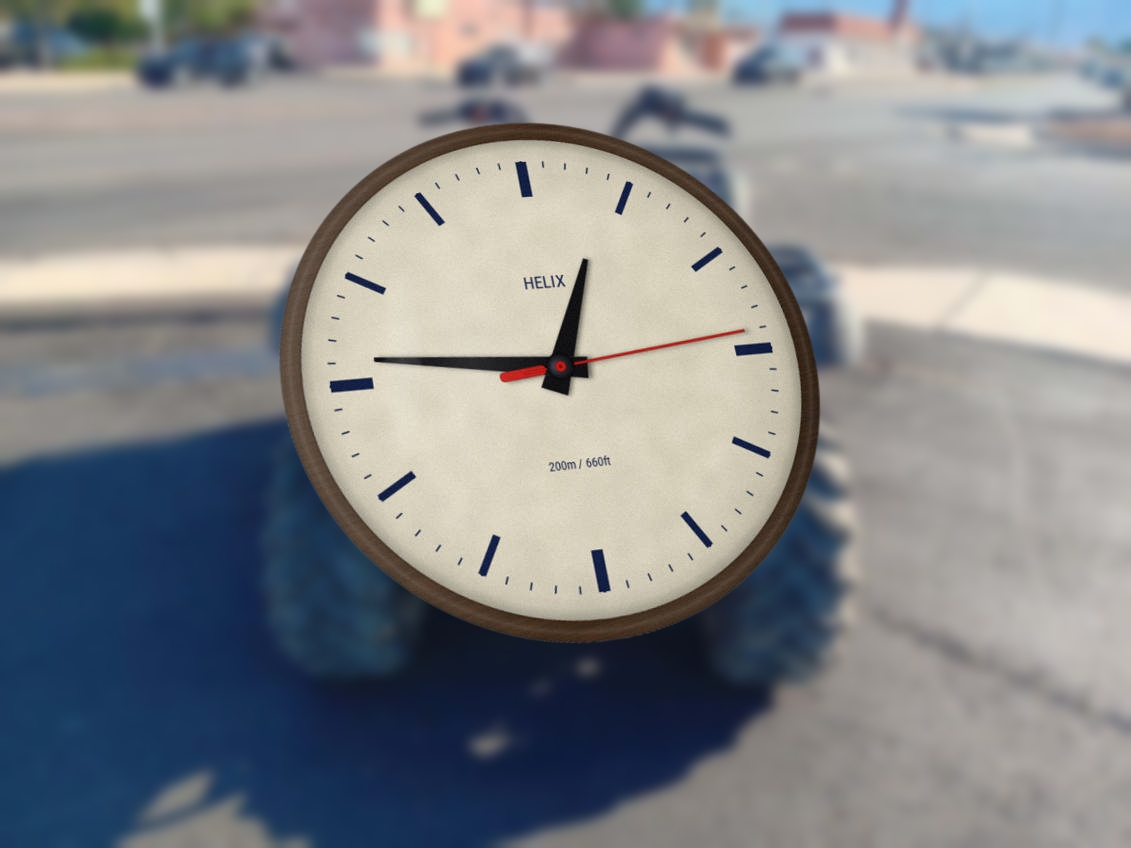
h=12 m=46 s=14
